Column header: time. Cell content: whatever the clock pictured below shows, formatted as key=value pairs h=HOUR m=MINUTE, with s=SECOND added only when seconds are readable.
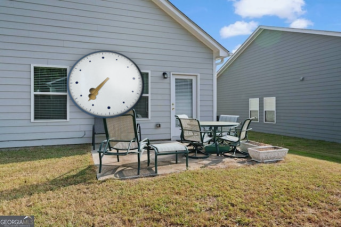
h=7 m=37
